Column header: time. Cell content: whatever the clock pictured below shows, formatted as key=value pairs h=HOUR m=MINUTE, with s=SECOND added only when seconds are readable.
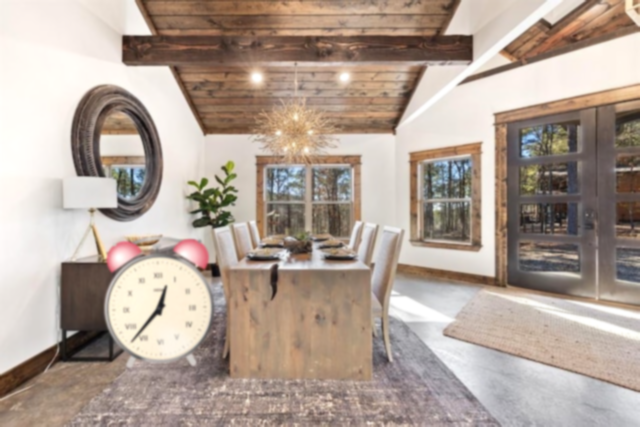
h=12 m=37
